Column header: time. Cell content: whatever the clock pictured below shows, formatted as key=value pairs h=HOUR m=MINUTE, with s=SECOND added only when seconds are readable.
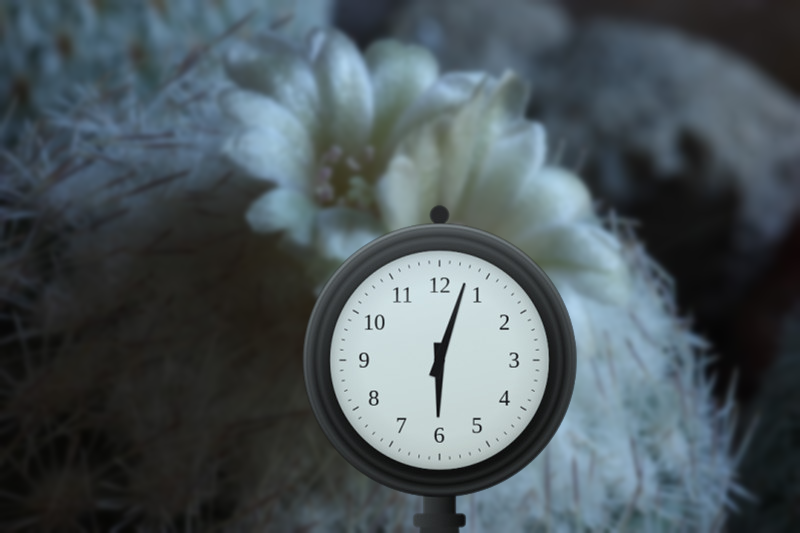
h=6 m=3
